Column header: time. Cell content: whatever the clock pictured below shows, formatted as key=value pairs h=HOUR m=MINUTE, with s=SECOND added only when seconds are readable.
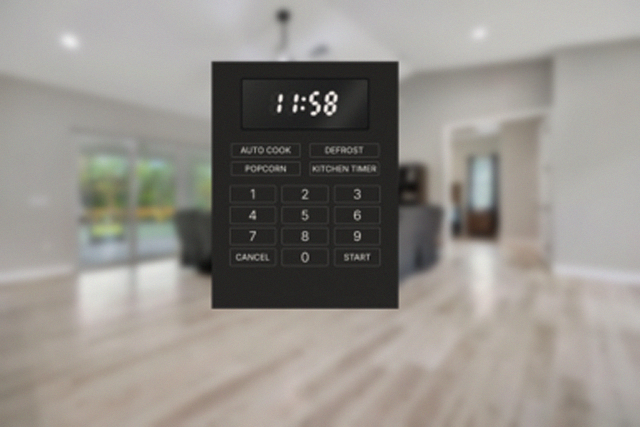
h=11 m=58
